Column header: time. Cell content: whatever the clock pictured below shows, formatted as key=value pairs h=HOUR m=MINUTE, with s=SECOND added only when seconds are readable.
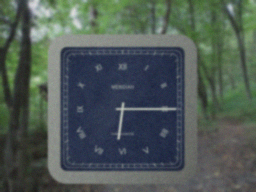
h=6 m=15
